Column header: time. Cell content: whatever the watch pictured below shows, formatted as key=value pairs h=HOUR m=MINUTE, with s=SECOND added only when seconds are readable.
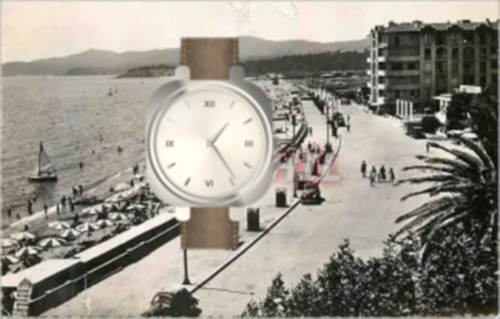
h=1 m=24
